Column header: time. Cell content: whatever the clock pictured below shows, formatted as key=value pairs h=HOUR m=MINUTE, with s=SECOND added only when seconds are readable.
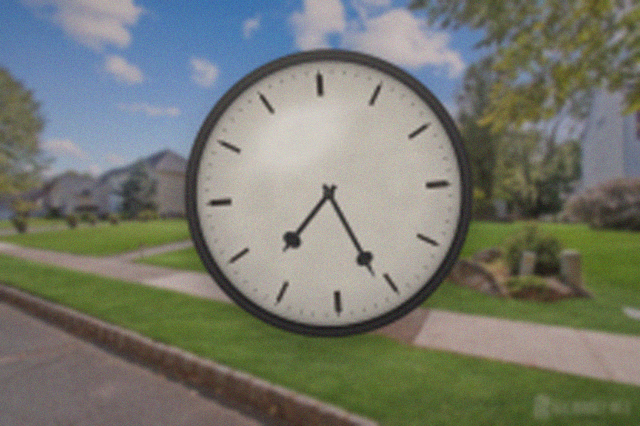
h=7 m=26
